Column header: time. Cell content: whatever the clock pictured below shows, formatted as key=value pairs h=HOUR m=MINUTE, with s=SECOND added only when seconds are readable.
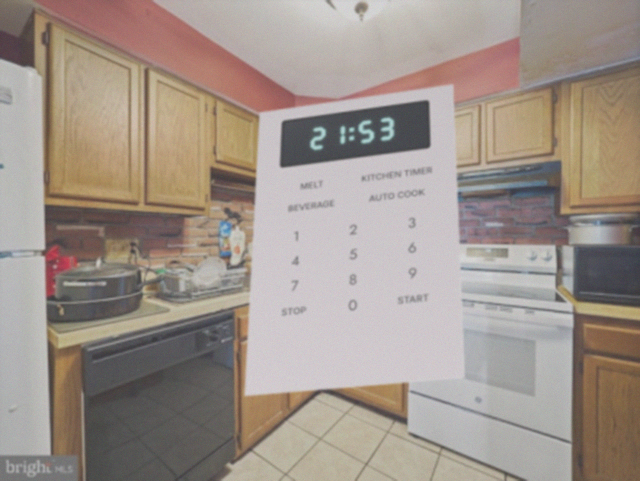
h=21 m=53
